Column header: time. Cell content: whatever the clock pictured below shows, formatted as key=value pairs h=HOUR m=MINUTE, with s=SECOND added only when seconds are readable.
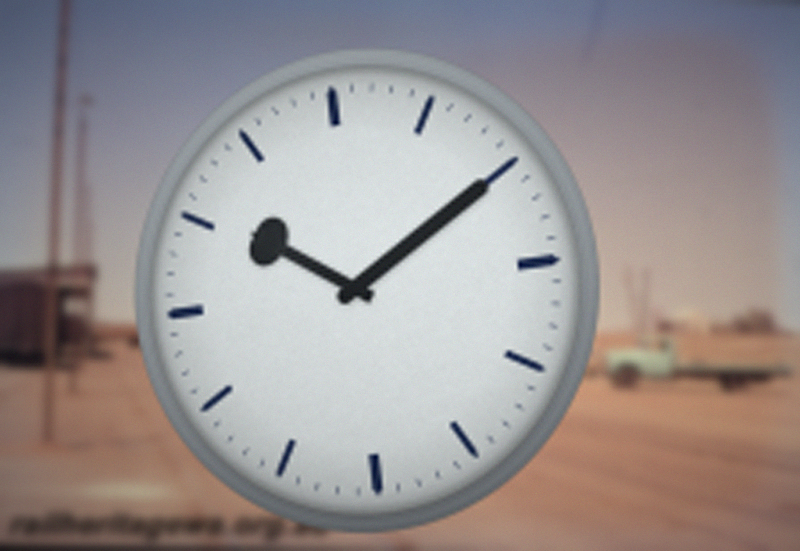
h=10 m=10
